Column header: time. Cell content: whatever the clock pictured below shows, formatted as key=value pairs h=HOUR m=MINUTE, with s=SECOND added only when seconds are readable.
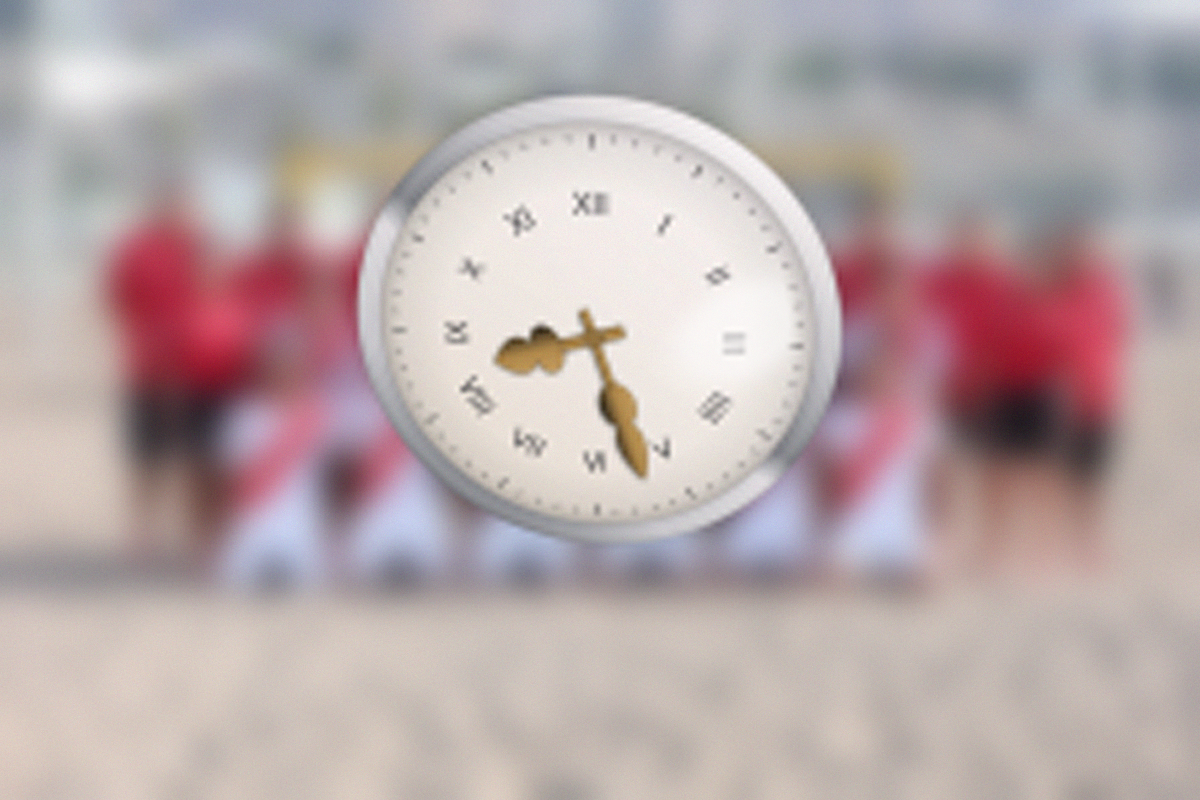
h=8 m=27
